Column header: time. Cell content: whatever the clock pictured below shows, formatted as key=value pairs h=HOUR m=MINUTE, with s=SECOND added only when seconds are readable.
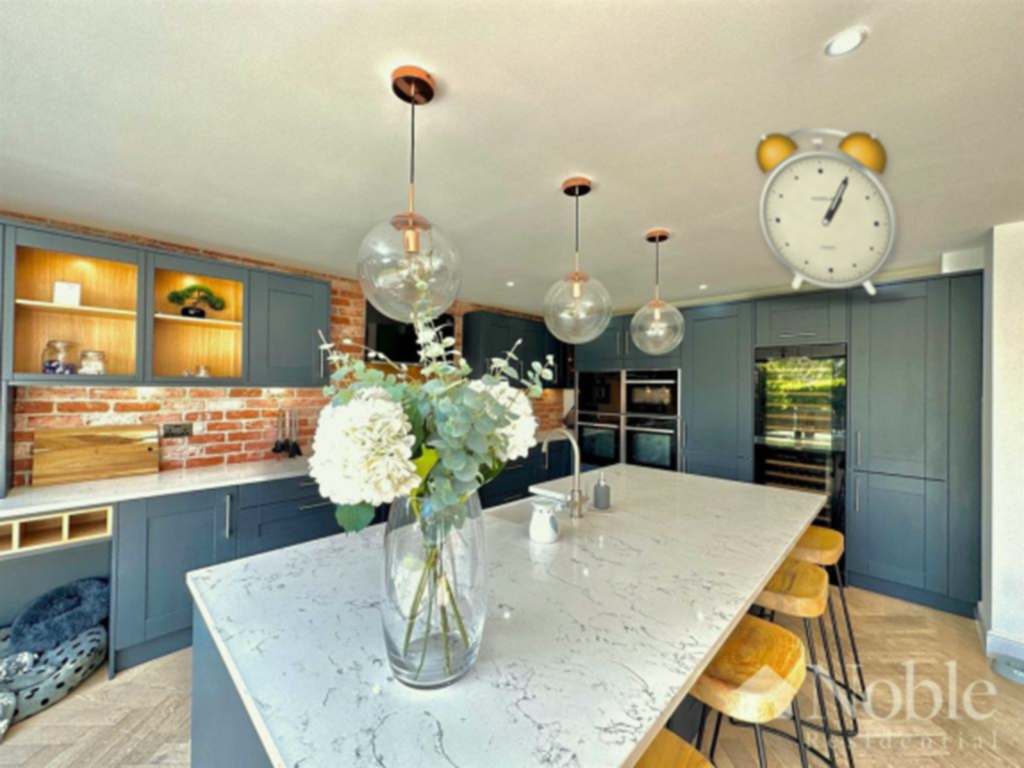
h=1 m=5
